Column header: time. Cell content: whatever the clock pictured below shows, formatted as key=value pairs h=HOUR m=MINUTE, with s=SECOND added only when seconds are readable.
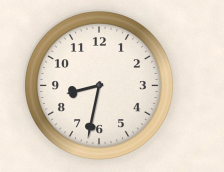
h=8 m=32
